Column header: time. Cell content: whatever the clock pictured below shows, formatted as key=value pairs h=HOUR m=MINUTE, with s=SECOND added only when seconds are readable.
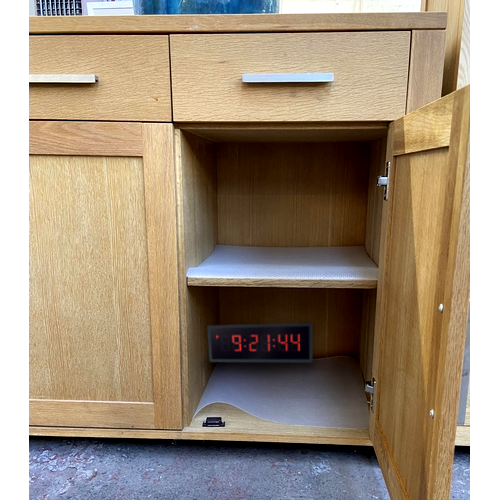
h=9 m=21 s=44
